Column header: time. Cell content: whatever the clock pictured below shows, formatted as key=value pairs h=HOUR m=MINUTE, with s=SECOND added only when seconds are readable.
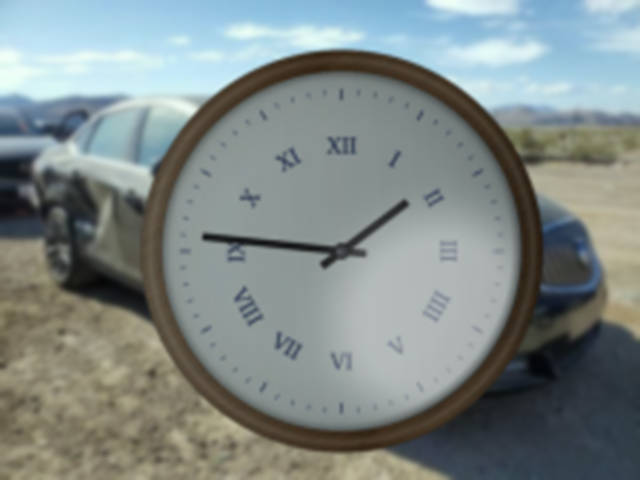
h=1 m=46
